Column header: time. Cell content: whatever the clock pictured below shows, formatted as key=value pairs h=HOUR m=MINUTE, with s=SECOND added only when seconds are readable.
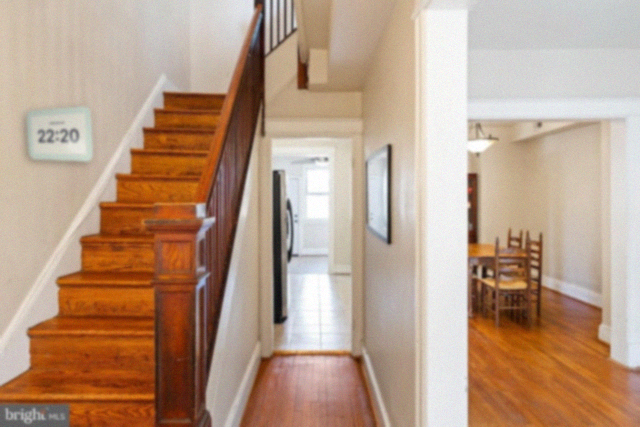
h=22 m=20
